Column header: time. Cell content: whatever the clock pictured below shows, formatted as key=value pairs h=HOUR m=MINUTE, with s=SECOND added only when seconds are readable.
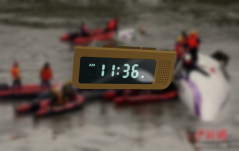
h=11 m=36
